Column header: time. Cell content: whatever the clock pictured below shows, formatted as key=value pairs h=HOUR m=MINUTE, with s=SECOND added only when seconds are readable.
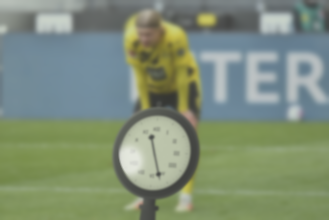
h=11 m=27
